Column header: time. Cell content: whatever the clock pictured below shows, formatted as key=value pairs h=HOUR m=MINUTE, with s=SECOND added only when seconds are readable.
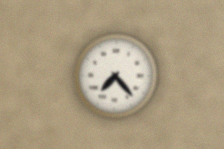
h=7 m=23
